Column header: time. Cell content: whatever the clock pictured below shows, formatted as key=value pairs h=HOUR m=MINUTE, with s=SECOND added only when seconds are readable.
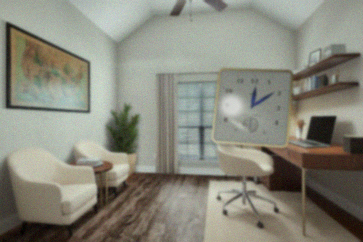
h=12 m=9
